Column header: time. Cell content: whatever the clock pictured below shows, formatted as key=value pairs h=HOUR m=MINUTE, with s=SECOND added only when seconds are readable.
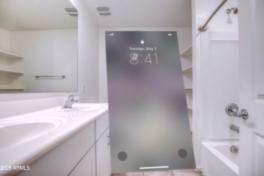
h=8 m=41
